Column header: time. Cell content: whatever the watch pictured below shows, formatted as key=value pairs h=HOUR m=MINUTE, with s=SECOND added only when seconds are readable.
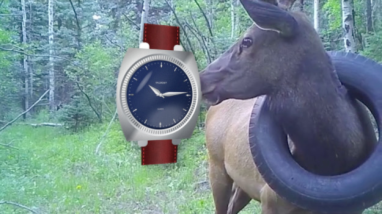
h=10 m=14
